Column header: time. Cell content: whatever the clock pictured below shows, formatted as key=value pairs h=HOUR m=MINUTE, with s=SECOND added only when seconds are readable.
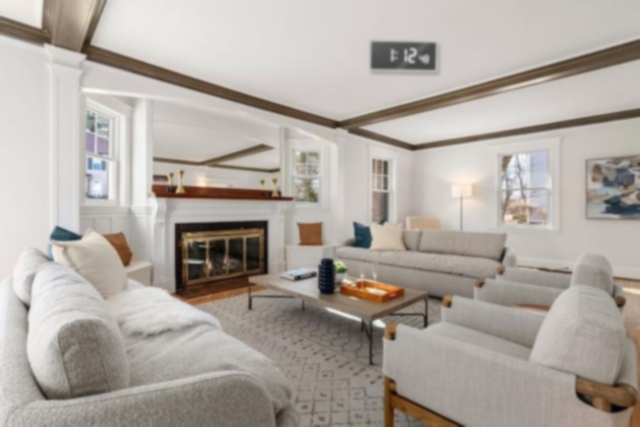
h=1 m=12
